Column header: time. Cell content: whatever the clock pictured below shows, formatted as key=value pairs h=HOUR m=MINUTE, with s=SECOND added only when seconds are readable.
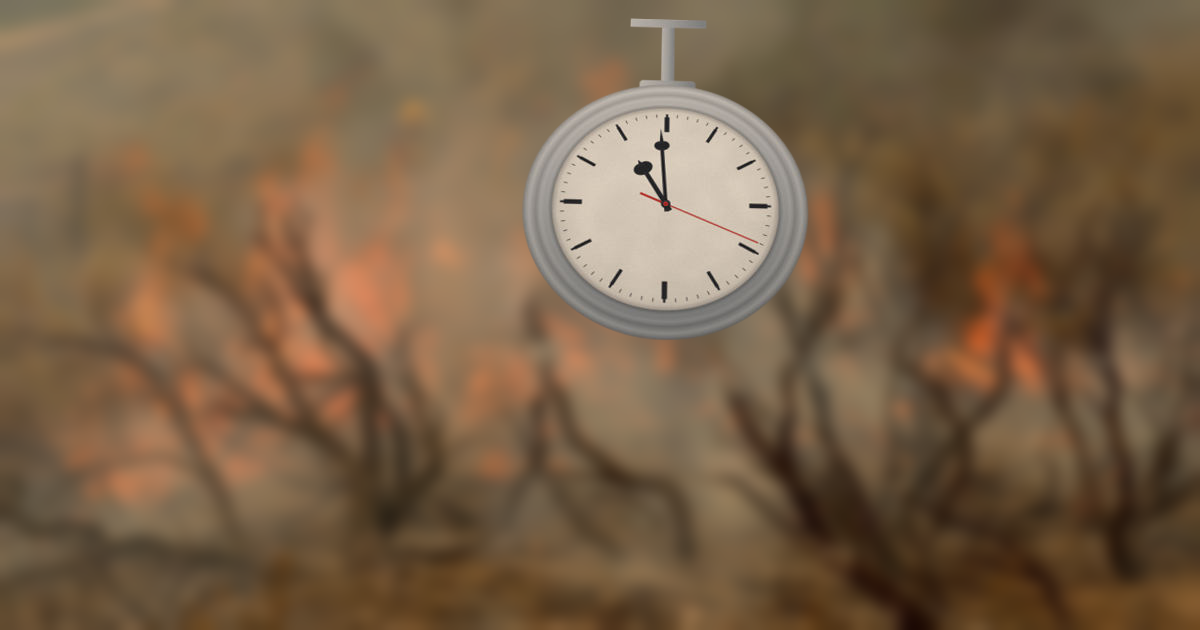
h=10 m=59 s=19
